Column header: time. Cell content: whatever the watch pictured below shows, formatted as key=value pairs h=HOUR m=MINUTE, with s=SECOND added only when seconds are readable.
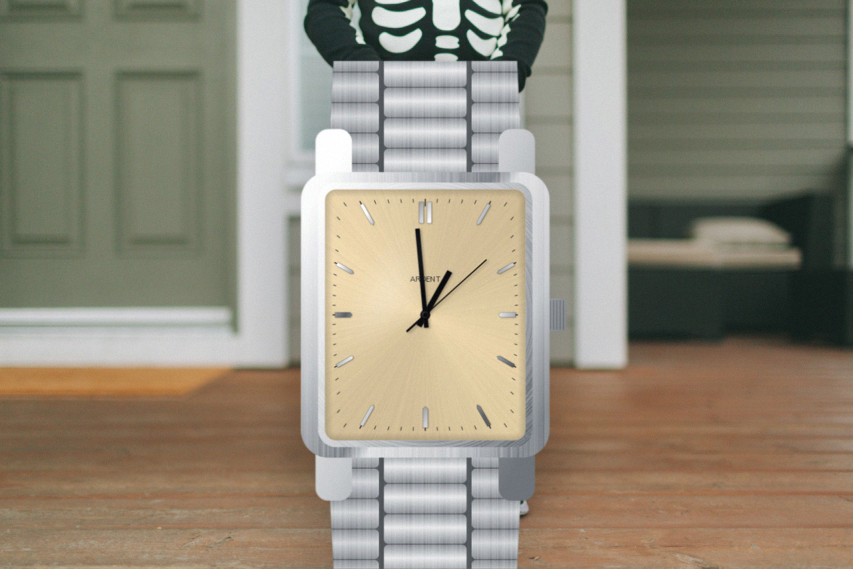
h=12 m=59 s=8
